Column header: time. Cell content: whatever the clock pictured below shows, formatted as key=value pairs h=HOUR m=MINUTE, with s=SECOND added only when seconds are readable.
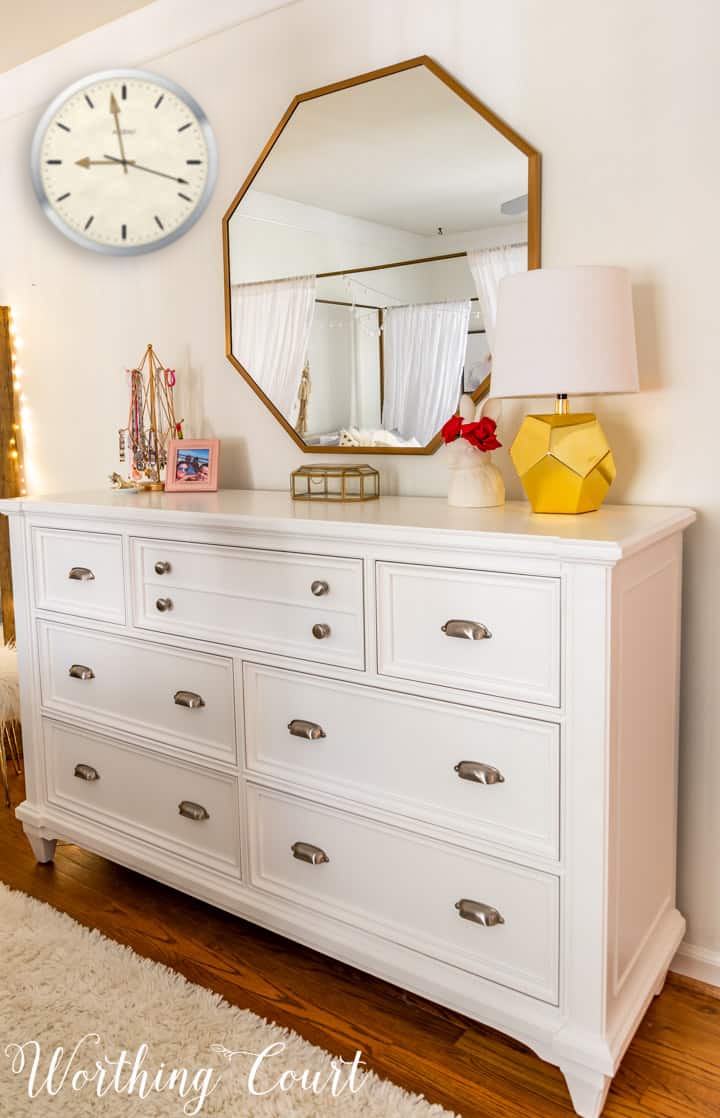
h=8 m=58 s=18
